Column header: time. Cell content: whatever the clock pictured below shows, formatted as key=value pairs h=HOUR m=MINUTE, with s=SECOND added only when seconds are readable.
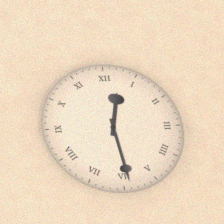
h=12 m=29
